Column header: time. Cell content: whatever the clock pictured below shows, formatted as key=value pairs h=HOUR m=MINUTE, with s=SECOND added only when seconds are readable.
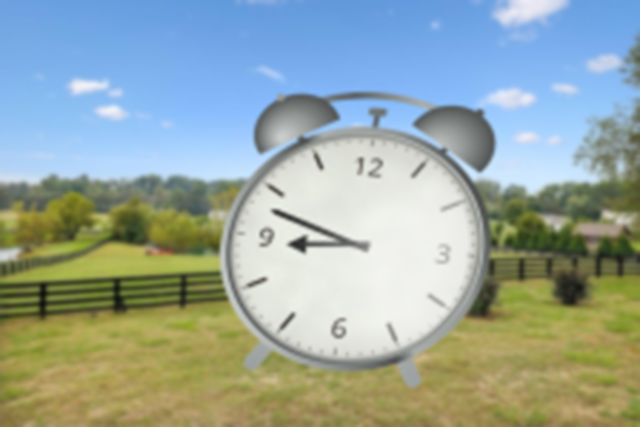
h=8 m=48
